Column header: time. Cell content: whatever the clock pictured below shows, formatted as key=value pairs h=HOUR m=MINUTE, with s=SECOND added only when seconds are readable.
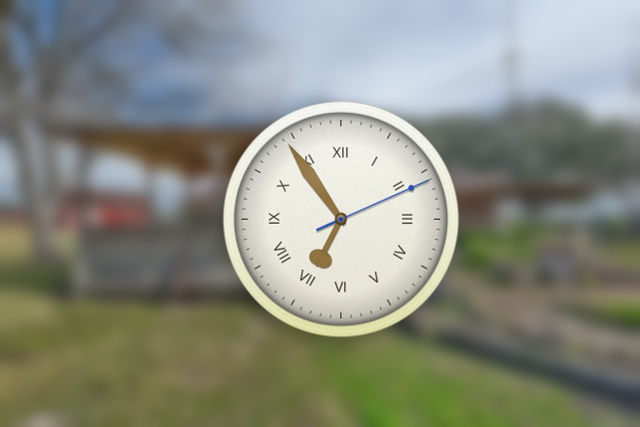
h=6 m=54 s=11
